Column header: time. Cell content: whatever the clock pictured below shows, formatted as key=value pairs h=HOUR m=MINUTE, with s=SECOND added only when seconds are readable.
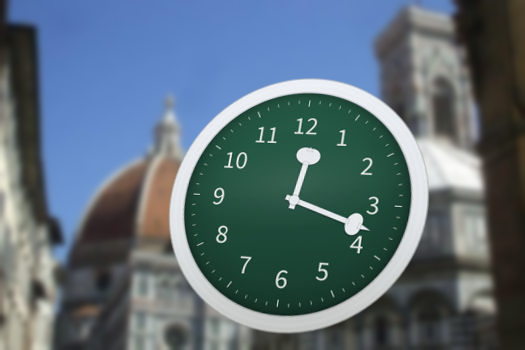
h=12 m=18
